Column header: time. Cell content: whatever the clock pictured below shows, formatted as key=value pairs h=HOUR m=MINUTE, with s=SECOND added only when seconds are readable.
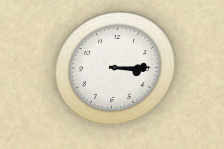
h=3 m=15
